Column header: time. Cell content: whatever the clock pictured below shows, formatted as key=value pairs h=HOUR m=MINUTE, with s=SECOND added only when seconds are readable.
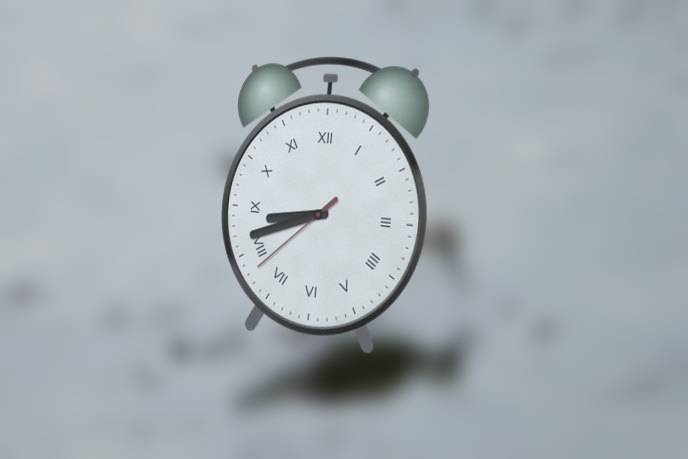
h=8 m=41 s=38
